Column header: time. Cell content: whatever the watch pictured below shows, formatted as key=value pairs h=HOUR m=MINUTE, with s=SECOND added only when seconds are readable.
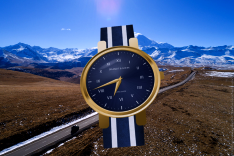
h=6 m=42
